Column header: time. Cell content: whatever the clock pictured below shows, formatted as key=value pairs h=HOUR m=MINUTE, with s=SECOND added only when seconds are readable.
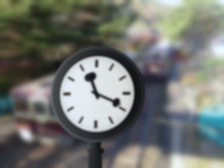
h=11 m=19
